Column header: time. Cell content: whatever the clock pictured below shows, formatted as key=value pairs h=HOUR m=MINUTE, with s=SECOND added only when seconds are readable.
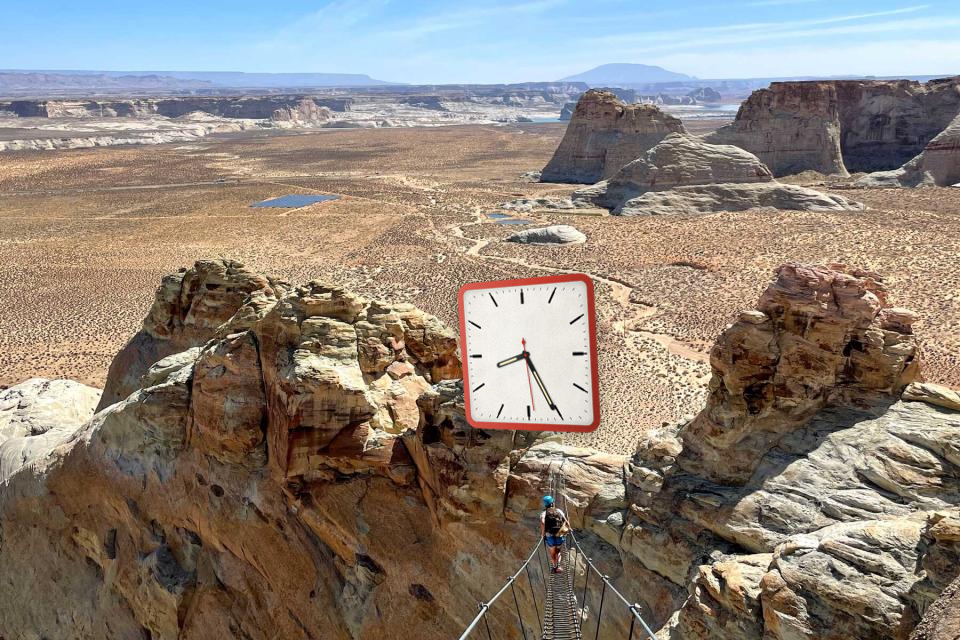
h=8 m=25 s=29
